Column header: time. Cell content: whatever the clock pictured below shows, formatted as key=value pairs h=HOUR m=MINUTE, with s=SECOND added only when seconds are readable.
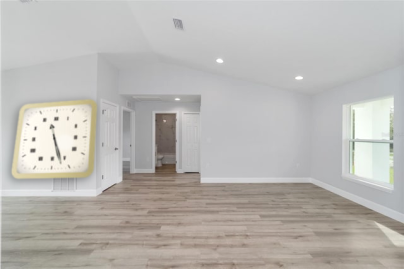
h=11 m=27
